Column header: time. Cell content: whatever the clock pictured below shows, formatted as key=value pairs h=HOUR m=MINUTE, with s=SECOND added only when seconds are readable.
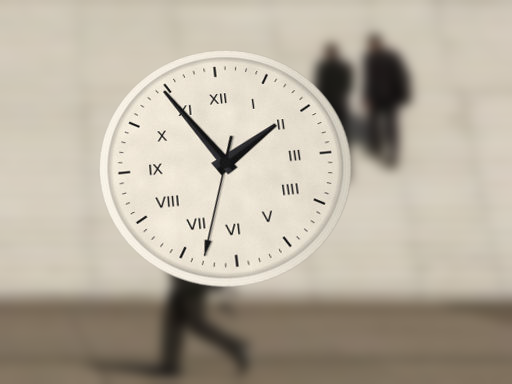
h=1 m=54 s=33
